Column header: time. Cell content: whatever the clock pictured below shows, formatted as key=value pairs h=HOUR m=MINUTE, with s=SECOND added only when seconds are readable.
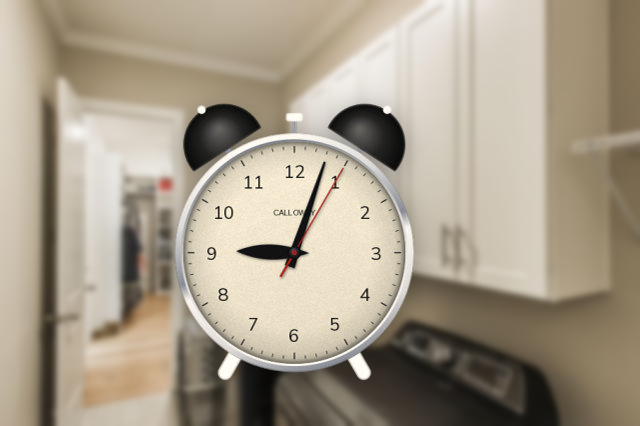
h=9 m=3 s=5
